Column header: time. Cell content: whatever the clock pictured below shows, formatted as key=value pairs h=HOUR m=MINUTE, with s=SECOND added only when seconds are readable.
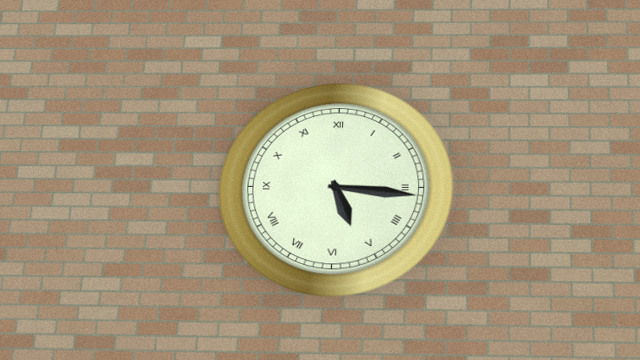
h=5 m=16
